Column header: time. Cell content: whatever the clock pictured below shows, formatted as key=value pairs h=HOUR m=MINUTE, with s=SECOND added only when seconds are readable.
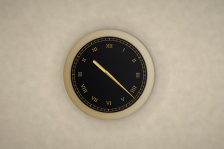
h=10 m=22
